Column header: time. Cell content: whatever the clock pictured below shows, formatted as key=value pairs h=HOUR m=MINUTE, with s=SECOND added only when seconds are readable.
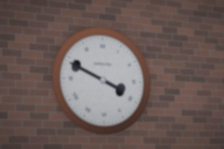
h=3 m=49
